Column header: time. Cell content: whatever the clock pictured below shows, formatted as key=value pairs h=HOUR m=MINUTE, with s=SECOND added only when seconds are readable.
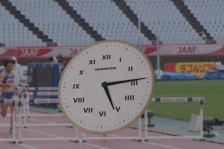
h=5 m=14
